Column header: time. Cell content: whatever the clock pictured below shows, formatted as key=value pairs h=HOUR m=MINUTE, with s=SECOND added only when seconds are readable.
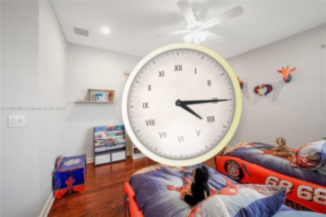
h=4 m=15
